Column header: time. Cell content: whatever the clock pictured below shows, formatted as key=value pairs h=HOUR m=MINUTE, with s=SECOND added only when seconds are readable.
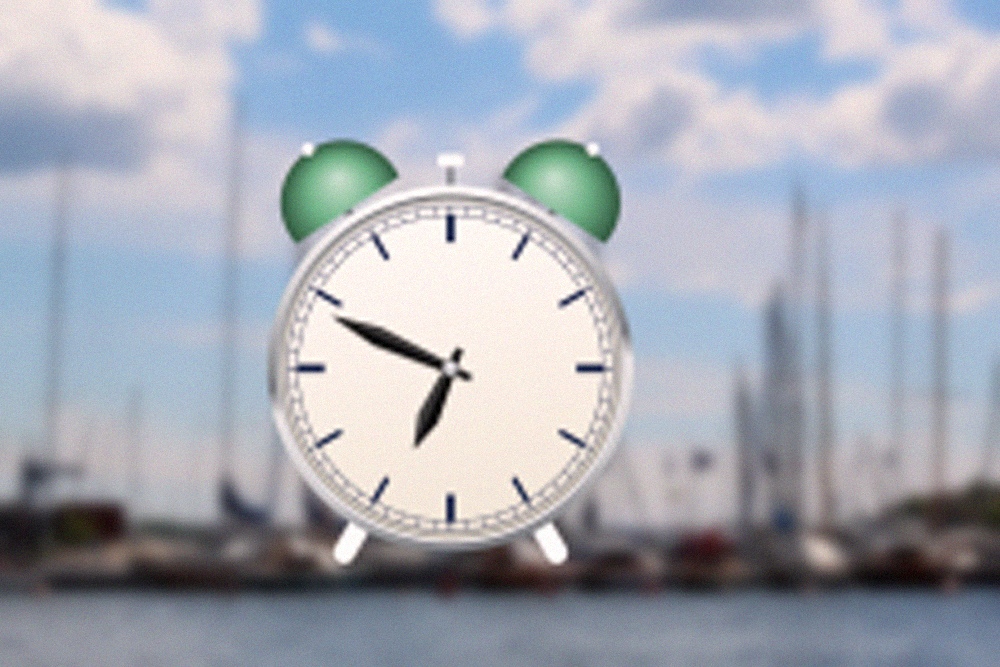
h=6 m=49
